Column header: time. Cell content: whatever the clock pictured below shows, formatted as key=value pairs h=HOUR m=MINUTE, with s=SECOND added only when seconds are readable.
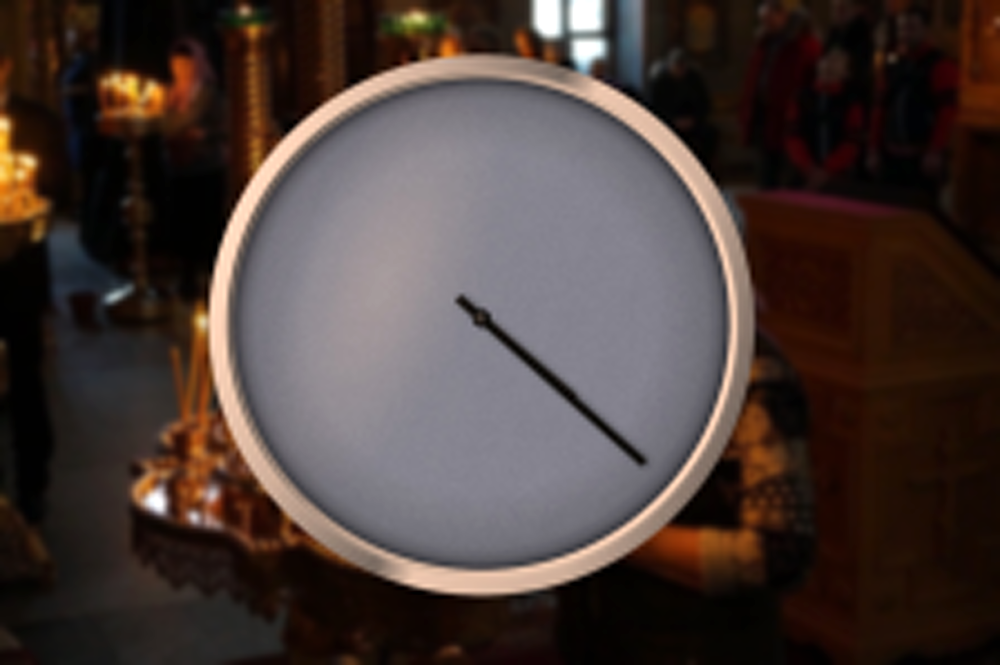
h=4 m=22
